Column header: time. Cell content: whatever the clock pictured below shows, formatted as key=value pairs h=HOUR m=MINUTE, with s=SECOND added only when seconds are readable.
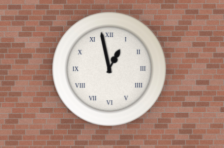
h=12 m=58
